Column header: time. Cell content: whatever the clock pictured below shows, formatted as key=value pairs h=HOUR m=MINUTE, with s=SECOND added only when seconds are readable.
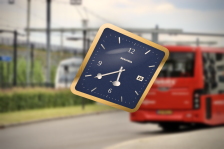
h=5 m=39
